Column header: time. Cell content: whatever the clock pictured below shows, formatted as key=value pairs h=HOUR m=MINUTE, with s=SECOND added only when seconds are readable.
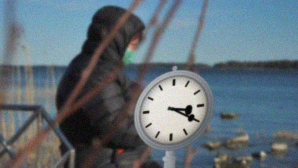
h=3 m=20
